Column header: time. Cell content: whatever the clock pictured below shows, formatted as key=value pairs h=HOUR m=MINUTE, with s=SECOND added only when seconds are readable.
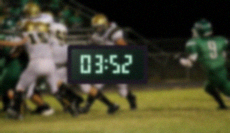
h=3 m=52
